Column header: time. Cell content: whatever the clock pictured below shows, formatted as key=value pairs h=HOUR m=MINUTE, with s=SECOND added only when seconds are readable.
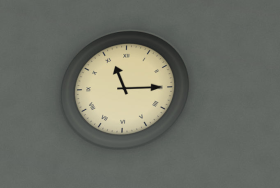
h=11 m=15
